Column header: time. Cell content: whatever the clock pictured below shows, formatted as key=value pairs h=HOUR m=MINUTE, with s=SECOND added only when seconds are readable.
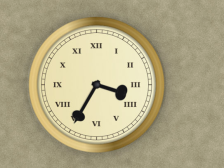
h=3 m=35
